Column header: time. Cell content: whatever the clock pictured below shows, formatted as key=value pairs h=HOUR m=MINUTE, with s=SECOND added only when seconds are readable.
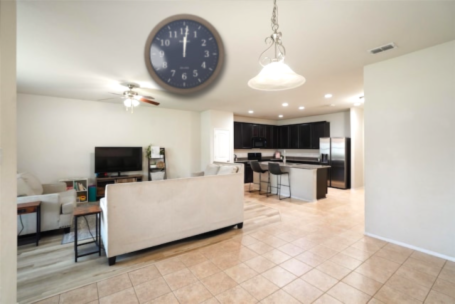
h=12 m=1
